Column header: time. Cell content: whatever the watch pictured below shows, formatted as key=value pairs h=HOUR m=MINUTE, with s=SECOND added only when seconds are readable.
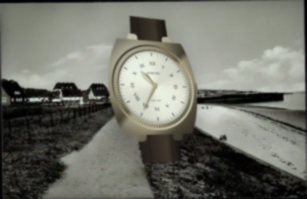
h=10 m=35
